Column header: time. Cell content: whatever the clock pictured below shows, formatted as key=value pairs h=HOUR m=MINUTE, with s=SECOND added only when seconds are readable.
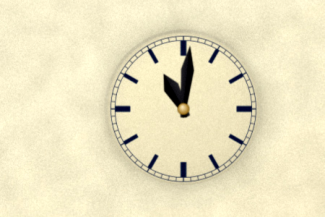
h=11 m=1
